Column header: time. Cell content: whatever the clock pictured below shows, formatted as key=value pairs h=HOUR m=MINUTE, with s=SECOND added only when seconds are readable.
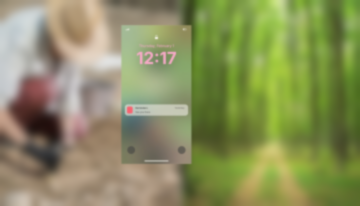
h=12 m=17
